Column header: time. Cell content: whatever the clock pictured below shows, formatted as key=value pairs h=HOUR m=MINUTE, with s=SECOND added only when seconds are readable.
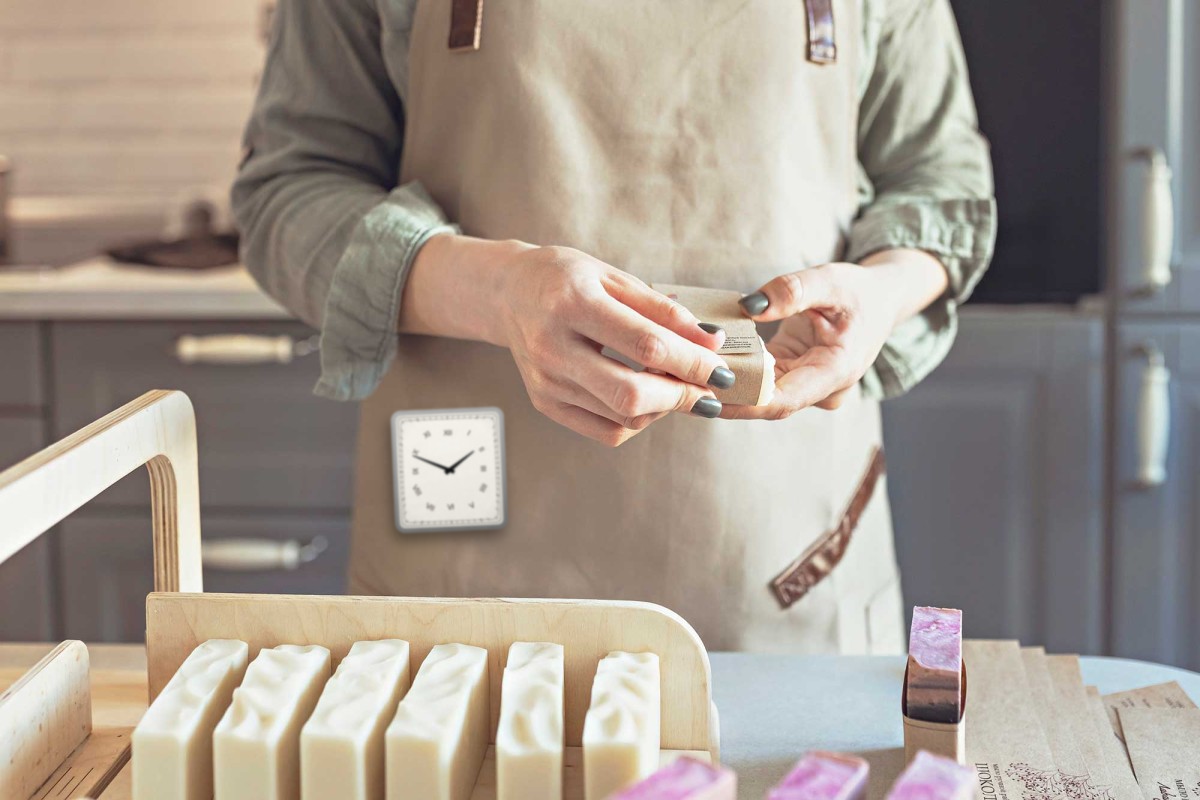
h=1 m=49
